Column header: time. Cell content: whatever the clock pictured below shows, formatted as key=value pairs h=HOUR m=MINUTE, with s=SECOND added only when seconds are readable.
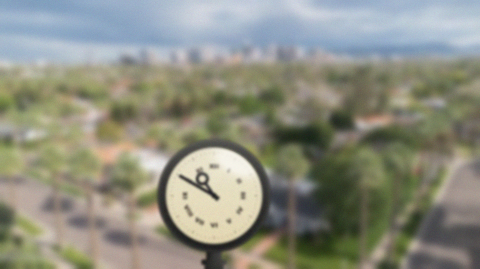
h=10 m=50
